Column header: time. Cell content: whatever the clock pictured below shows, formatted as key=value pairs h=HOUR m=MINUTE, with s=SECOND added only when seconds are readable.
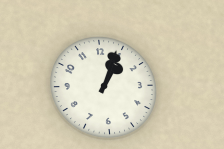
h=1 m=4
